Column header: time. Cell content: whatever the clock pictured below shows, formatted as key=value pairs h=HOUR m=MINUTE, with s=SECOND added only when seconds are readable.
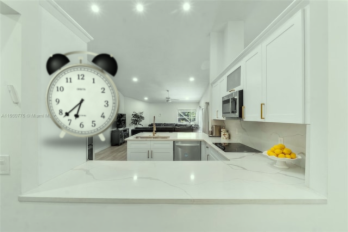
h=6 m=38
